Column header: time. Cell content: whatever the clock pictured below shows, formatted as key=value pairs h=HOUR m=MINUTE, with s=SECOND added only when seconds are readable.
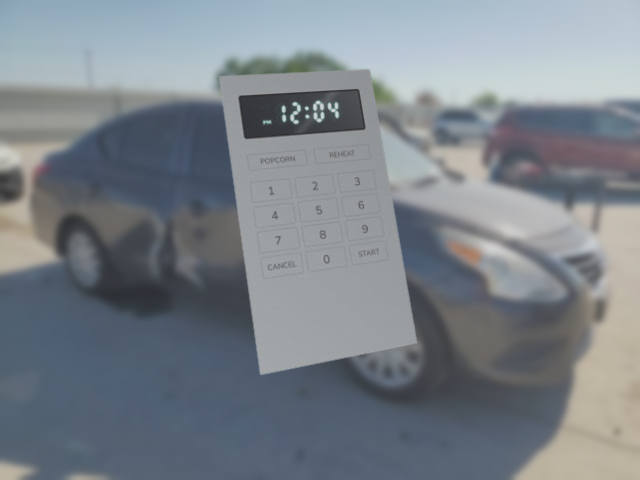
h=12 m=4
